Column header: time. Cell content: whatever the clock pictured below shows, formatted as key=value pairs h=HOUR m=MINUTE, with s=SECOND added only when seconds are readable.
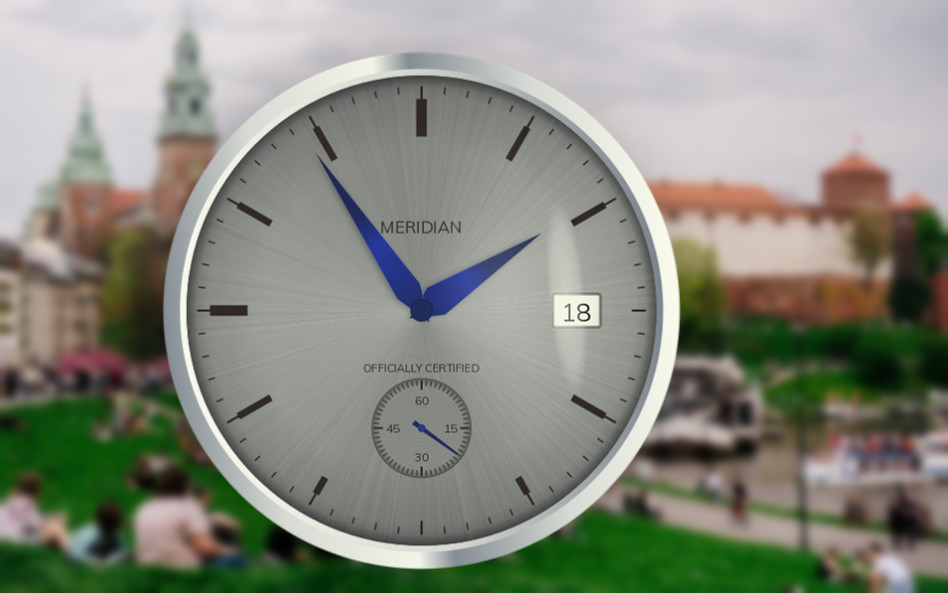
h=1 m=54 s=21
